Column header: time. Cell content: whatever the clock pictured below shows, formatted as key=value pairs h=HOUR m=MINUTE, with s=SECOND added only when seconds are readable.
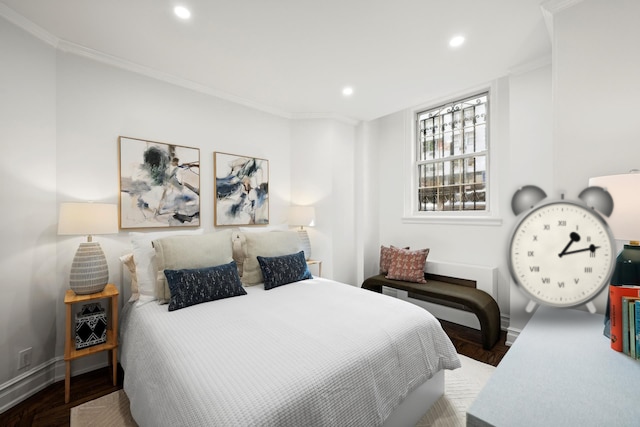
h=1 m=13
